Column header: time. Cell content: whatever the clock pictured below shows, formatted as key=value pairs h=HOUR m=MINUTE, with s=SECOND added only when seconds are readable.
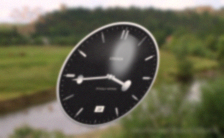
h=3 m=44
